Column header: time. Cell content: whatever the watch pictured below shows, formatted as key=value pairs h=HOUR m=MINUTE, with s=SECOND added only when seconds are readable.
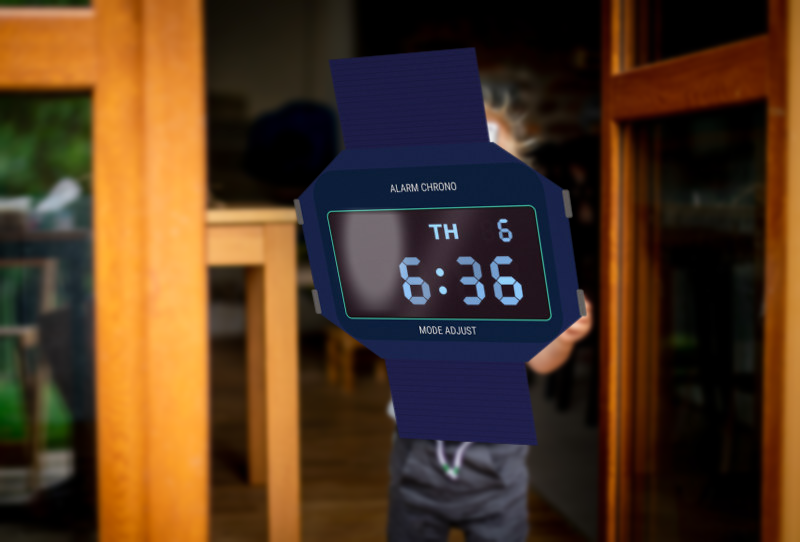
h=6 m=36
